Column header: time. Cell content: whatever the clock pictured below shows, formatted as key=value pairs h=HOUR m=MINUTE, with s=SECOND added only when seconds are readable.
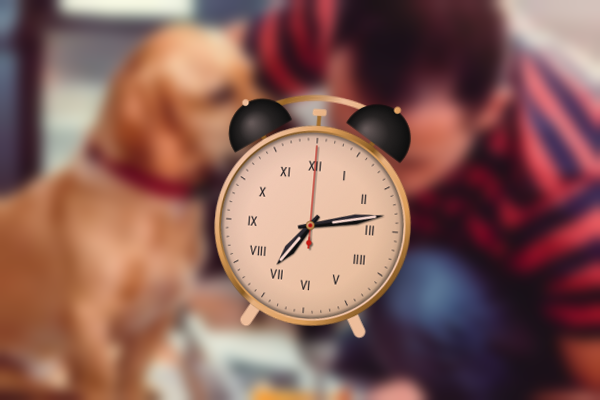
h=7 m=13 s=0
